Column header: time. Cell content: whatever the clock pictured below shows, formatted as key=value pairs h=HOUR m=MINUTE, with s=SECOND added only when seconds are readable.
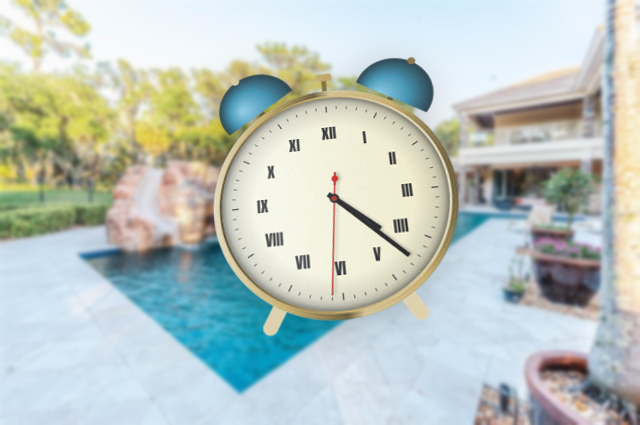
h=4 m=22 s=31
